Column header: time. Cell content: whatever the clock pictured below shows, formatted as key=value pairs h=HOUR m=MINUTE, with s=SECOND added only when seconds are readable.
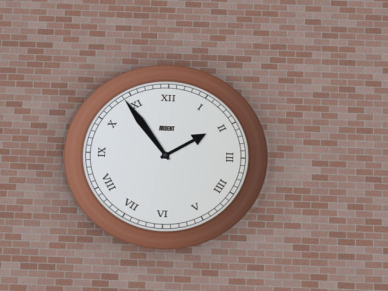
h=1 m=54
